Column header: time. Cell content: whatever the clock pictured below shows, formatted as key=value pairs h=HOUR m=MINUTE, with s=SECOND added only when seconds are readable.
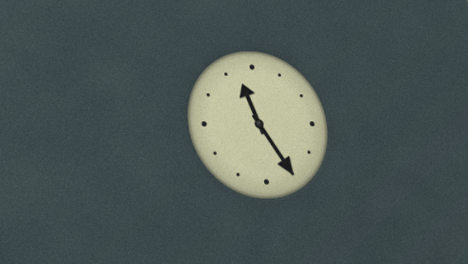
h=11 m=25
